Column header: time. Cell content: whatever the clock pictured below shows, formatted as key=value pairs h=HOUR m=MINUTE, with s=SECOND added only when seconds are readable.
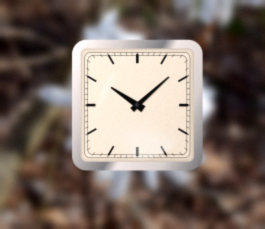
h=10 m=8
